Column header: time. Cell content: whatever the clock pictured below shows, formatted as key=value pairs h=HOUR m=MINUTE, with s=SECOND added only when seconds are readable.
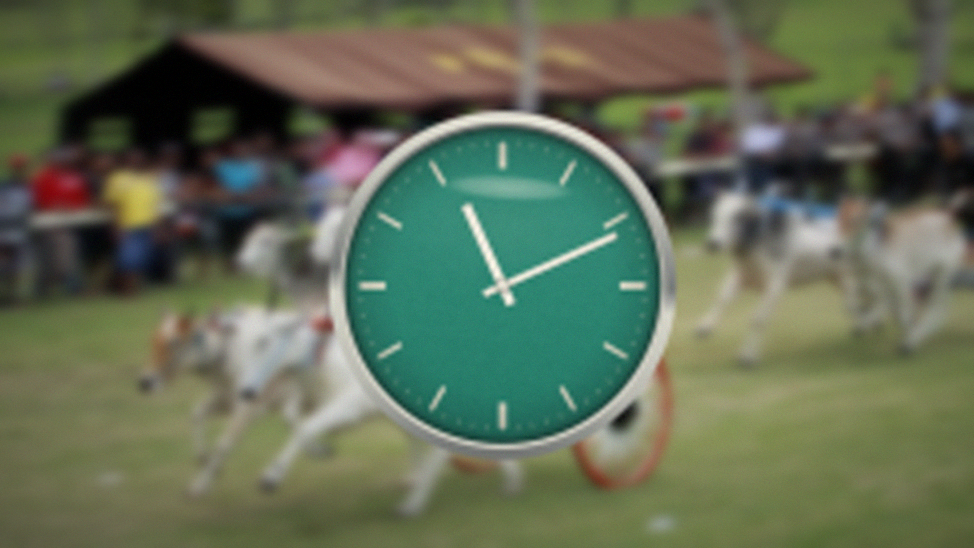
h=11 m=11
